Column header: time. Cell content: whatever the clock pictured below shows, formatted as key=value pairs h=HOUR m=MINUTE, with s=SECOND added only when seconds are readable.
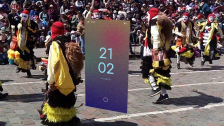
h=21 m=2
